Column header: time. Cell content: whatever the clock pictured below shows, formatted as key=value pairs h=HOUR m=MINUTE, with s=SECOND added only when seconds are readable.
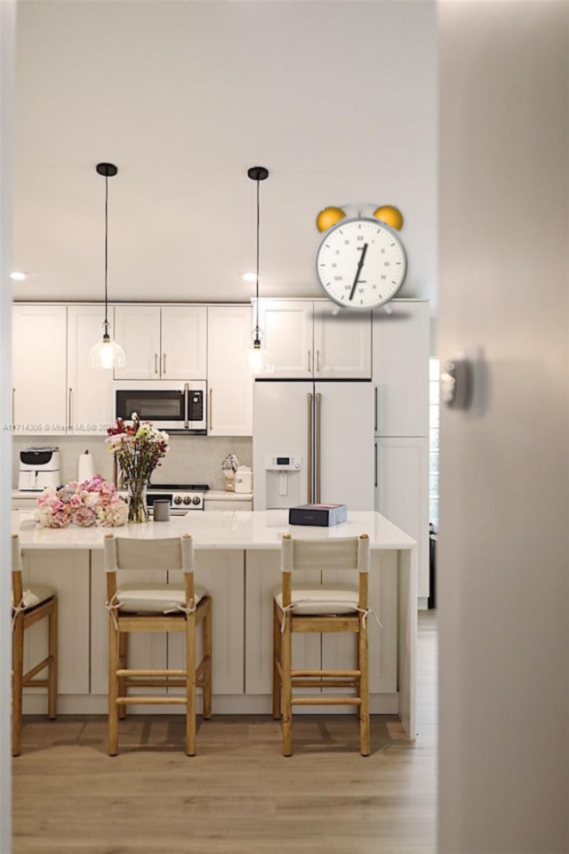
h=12 m=33
